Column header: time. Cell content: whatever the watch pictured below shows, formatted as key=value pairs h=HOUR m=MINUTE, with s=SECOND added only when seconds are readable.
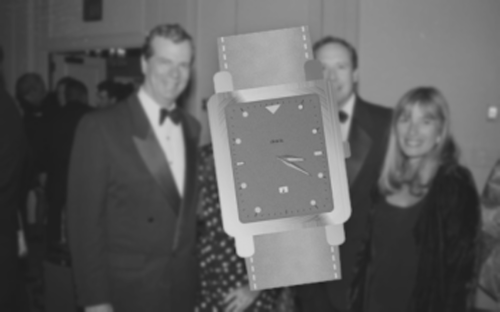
h=3 m=21
